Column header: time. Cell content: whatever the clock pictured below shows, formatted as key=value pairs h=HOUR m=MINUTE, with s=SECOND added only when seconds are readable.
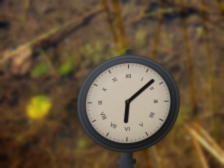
h=6 m=8
